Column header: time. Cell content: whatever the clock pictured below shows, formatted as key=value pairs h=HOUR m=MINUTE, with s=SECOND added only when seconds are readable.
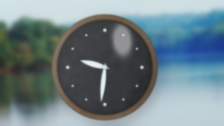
h=9 m=31
